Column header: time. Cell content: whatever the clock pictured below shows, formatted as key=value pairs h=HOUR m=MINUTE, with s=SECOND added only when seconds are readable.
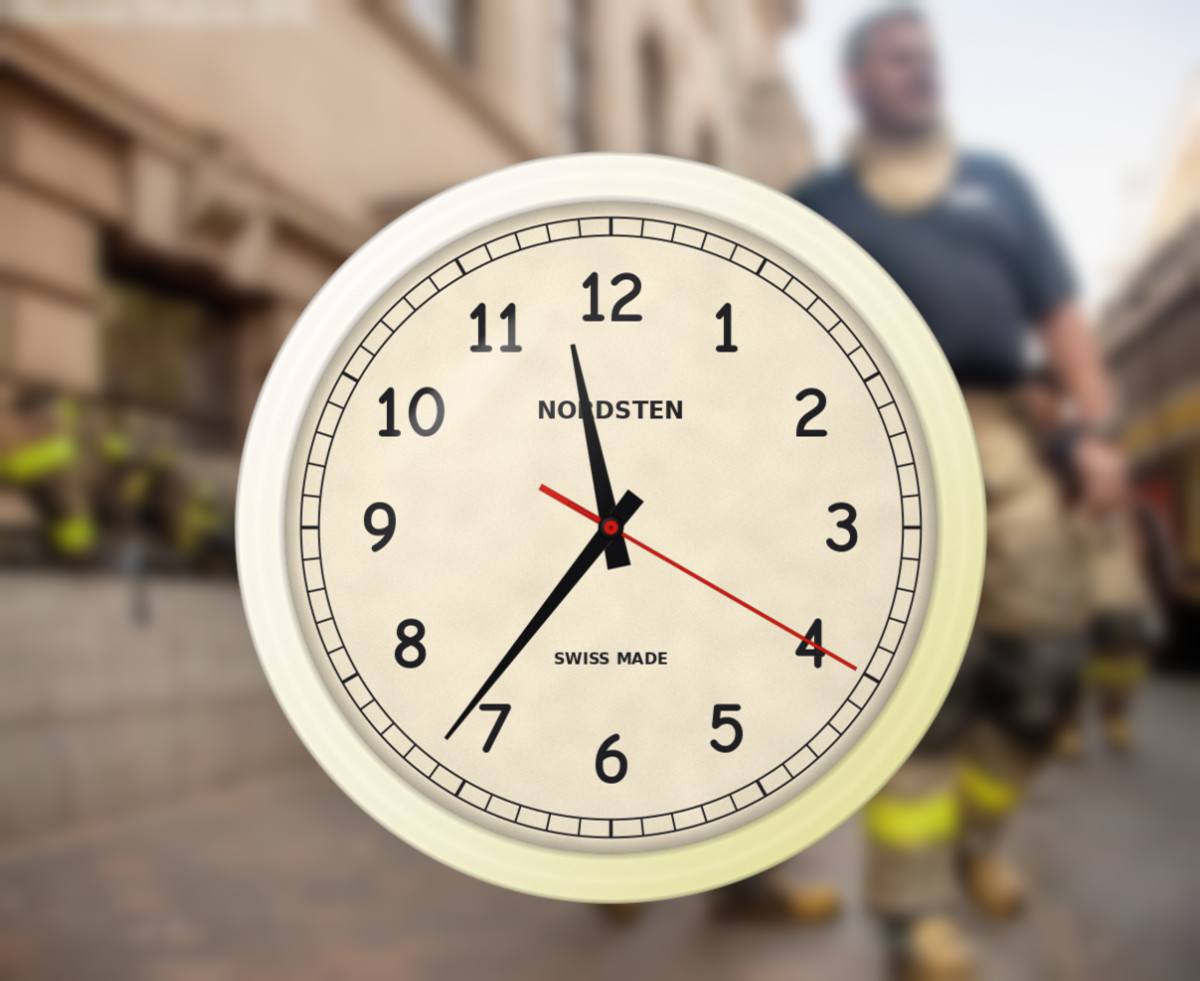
h=11 m=36 s=20
